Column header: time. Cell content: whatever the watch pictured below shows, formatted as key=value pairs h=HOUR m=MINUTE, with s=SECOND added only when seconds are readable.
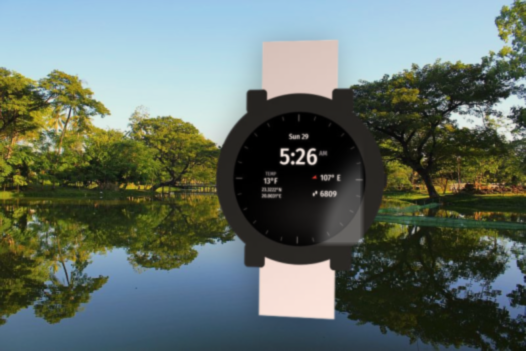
h=5 m=26
